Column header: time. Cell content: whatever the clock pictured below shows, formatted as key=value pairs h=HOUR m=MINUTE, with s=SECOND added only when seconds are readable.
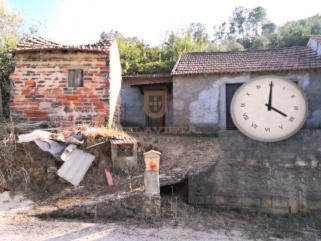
h=4 m=0
